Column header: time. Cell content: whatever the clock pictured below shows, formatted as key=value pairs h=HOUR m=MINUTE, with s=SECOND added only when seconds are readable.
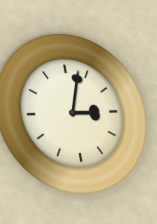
h=3 m=3
